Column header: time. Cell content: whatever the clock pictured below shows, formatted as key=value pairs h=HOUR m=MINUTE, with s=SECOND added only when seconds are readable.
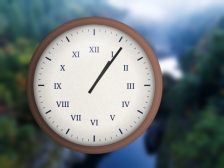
h=1 m=6
